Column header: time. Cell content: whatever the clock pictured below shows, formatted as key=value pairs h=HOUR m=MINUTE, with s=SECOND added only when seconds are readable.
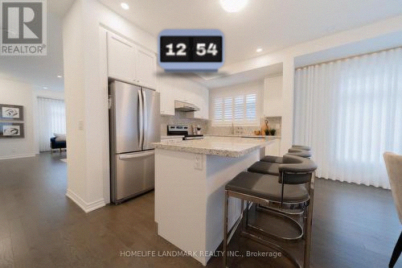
h=12 m=54
